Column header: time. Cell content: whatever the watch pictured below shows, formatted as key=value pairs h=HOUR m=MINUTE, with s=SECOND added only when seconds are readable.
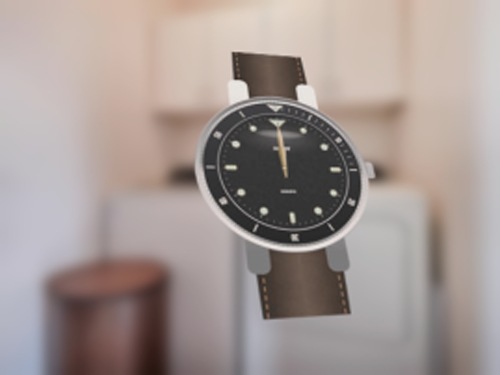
h=12 m=0
